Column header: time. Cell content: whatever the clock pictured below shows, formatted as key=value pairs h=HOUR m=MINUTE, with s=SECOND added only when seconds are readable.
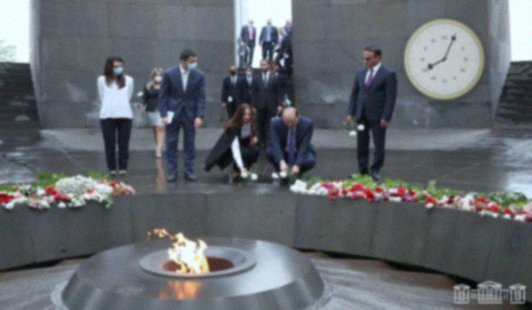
h=8 m=4
